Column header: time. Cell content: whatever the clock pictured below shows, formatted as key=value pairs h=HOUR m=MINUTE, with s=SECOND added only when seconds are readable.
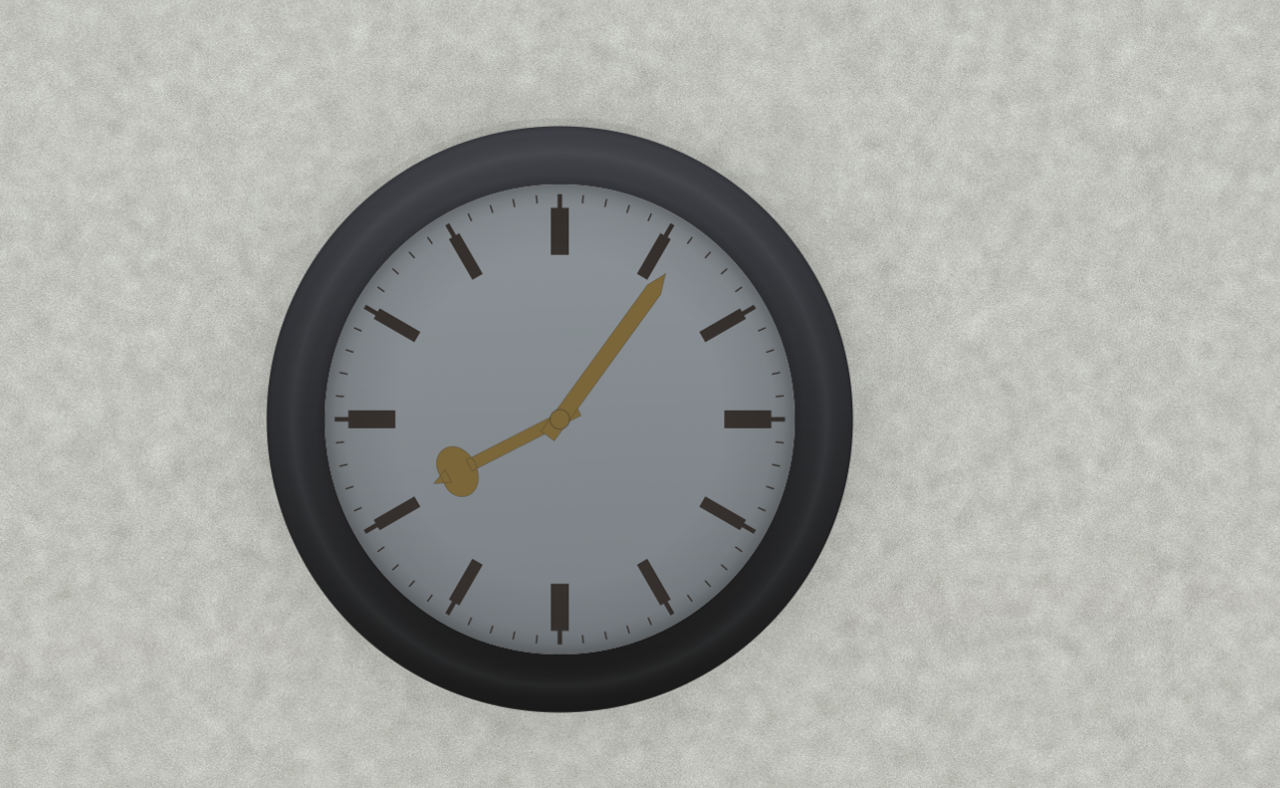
h=8 m=6
